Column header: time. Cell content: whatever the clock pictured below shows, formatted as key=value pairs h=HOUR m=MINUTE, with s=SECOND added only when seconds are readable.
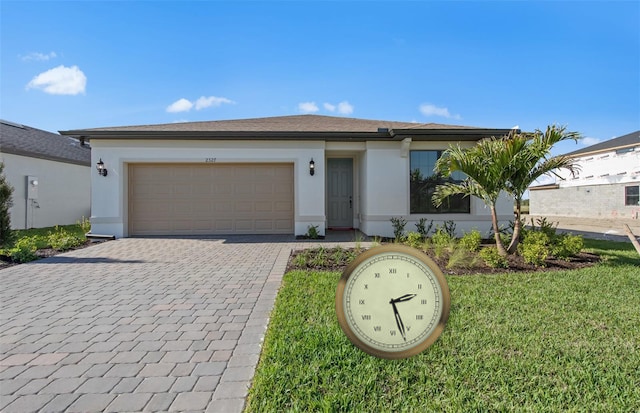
h=2 m=27
